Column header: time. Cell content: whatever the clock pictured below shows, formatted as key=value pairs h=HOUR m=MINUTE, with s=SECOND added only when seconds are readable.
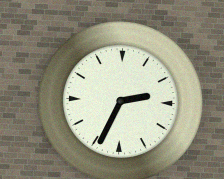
h=2 m=34
